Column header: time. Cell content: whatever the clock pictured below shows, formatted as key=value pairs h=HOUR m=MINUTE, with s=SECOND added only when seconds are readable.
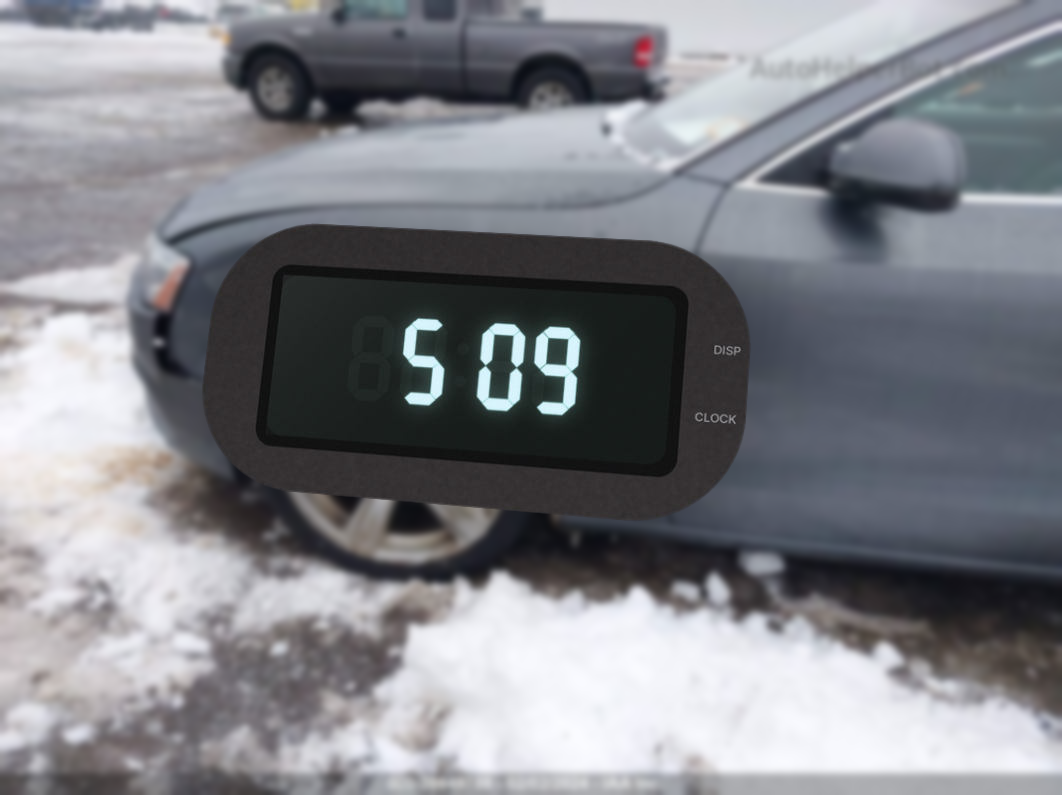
h=5 m=9
